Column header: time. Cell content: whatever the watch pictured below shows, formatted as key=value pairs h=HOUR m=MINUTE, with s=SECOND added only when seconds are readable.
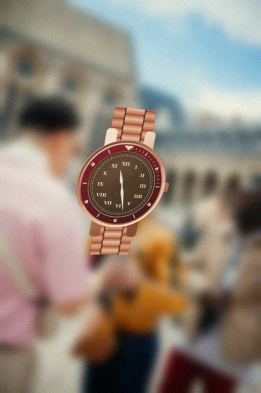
h=11 m=28
